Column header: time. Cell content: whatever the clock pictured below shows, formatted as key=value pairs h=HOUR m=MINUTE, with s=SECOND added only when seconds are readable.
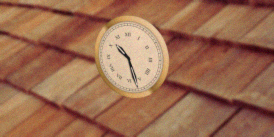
h=10 m=27
